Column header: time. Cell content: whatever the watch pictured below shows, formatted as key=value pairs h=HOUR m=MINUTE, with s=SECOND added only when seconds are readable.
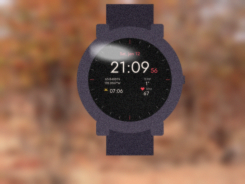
h=21 m=9
